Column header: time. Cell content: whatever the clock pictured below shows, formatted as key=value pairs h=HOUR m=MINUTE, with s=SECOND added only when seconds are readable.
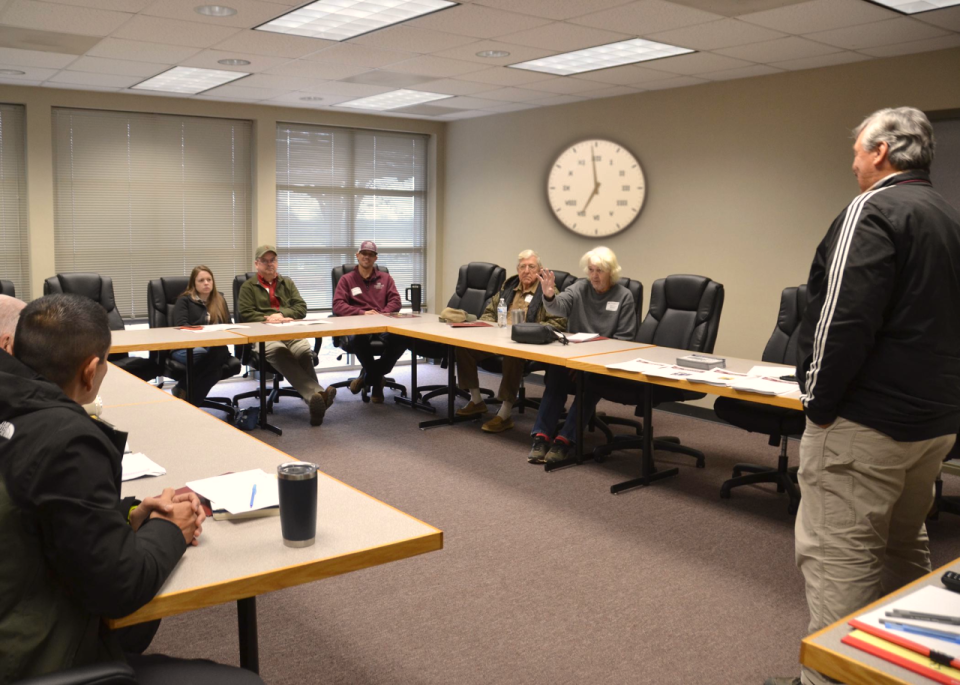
h=6 m=59
